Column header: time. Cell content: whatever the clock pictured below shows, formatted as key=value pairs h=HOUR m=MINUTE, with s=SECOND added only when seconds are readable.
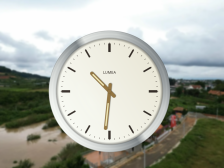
h=10 m=31
